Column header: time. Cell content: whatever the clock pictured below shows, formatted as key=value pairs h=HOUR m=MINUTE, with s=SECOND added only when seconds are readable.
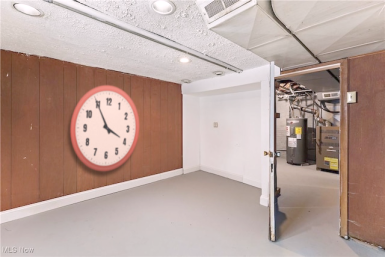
h=3 m=55
